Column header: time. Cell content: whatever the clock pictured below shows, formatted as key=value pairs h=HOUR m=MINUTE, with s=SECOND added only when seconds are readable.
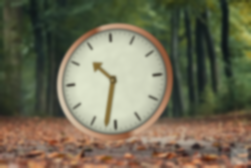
h=10 m=32
